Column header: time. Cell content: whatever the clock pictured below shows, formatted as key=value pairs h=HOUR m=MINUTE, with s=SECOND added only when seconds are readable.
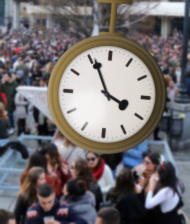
h=3 m=56
